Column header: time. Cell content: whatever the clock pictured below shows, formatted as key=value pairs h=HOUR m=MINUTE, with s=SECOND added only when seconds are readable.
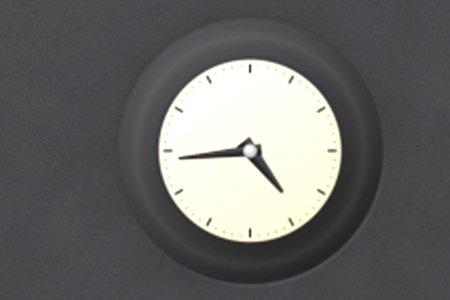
h=4 m=44
